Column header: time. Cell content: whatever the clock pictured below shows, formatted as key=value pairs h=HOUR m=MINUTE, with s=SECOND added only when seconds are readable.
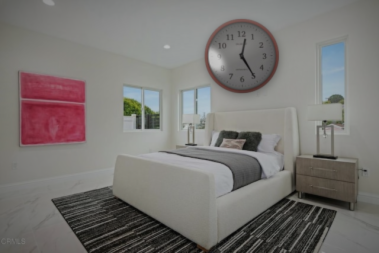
h=12 m=25
